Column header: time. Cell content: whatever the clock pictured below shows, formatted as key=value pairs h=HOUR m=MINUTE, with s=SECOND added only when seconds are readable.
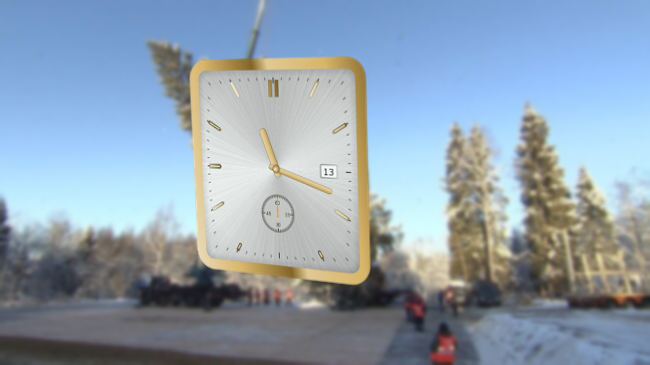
h=11 m=18
